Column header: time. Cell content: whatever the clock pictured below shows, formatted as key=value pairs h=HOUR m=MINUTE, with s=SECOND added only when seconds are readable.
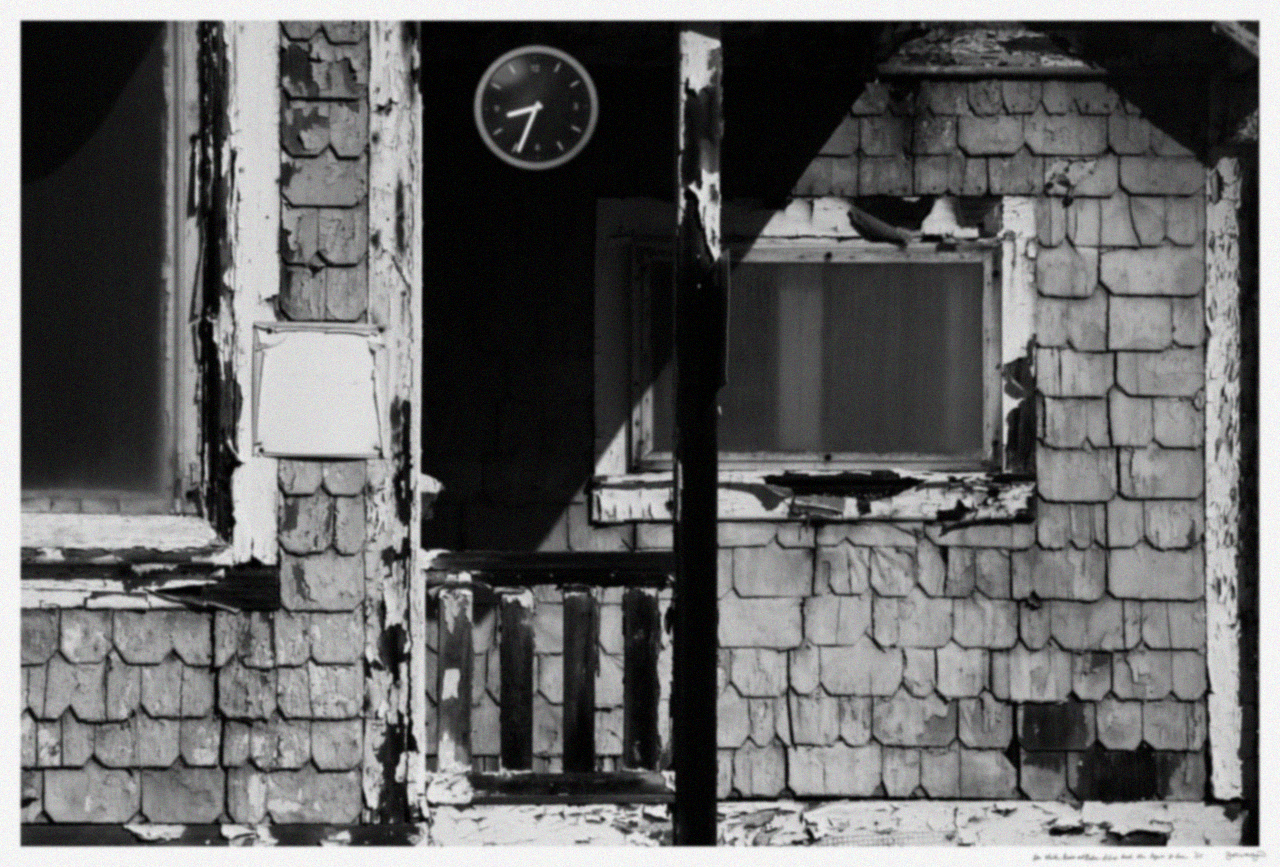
h=8 m=34
